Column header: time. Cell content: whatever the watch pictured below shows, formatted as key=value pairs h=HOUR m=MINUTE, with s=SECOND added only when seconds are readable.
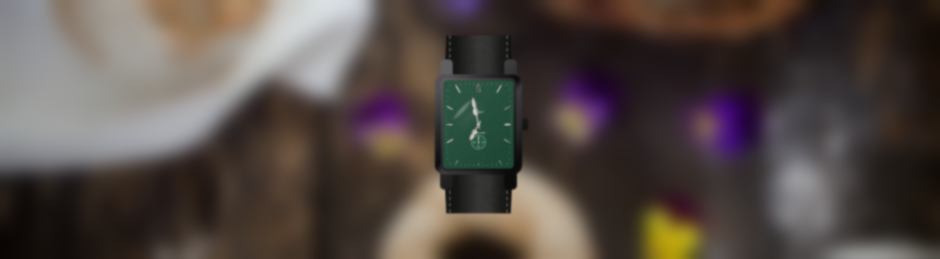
h=6 m=58
